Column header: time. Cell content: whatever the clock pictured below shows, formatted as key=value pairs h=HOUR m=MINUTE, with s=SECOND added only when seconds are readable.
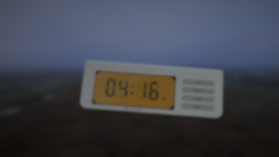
h=4 m=16
